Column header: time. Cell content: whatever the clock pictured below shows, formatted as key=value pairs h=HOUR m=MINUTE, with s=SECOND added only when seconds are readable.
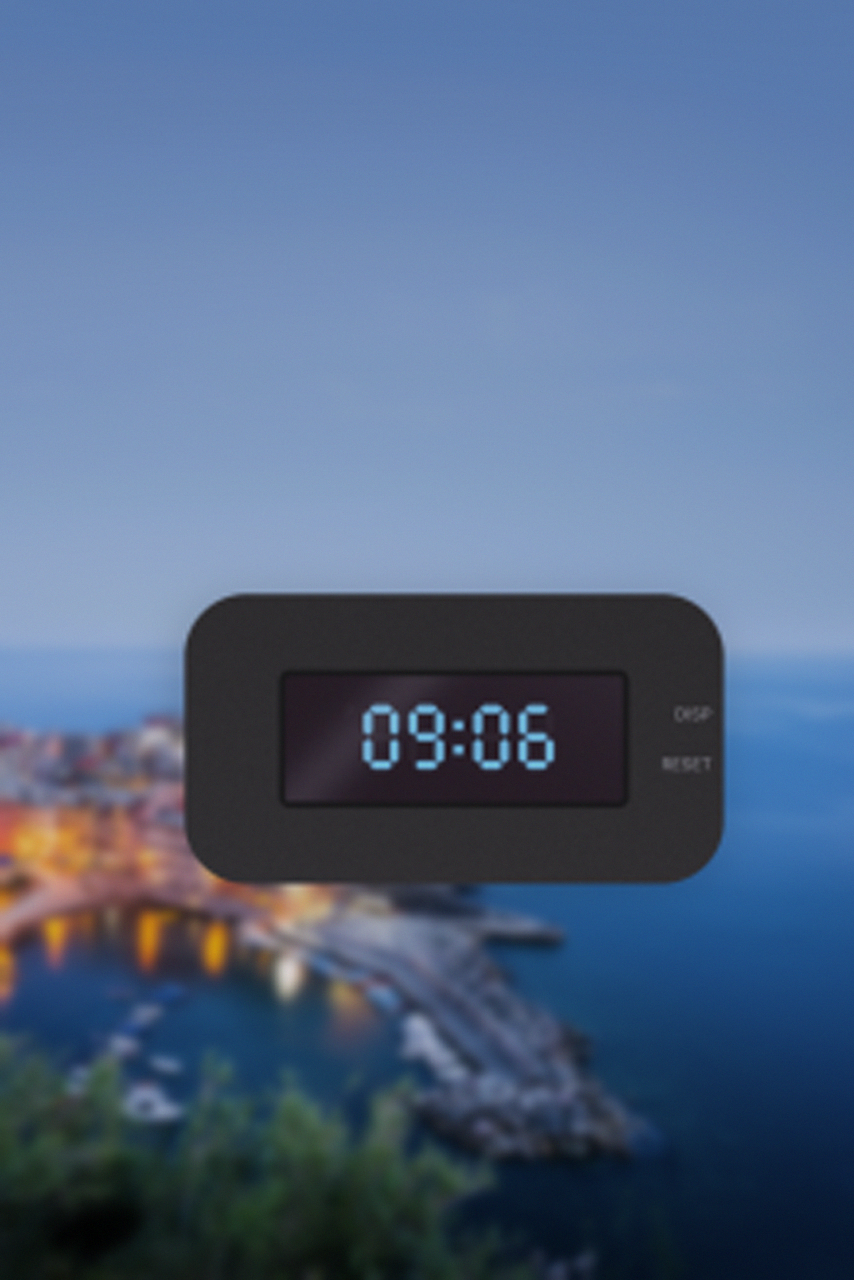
h=9 m=6
